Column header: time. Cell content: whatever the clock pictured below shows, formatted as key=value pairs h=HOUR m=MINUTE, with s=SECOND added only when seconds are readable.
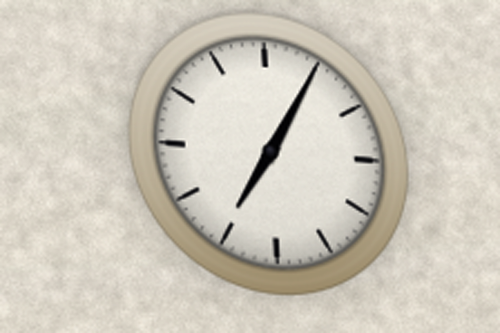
h=7 m=5
